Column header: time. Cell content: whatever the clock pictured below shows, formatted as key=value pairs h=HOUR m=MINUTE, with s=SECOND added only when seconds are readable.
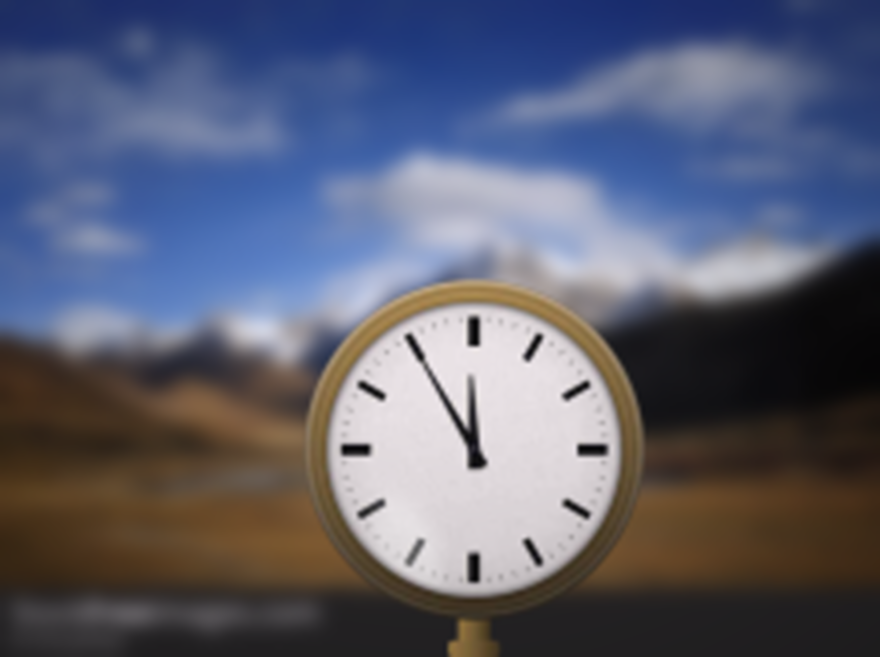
h=11 m=55
